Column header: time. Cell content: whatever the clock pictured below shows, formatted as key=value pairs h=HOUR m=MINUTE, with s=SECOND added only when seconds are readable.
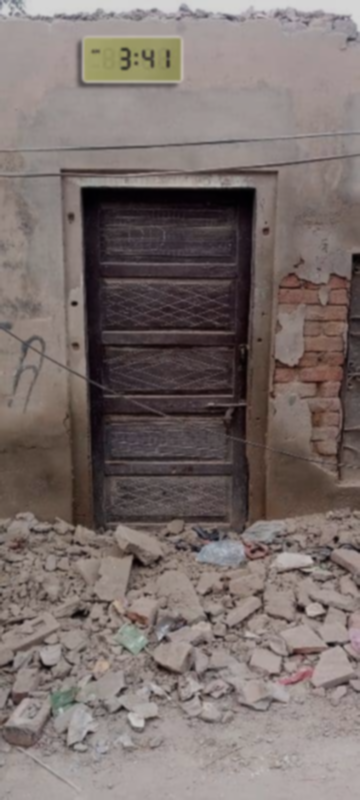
h=3 m=41
